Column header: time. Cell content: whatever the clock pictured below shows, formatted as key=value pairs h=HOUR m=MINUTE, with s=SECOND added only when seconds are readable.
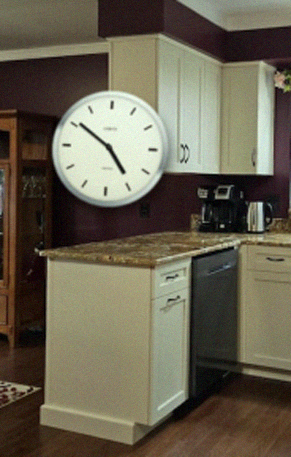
h=4 m=51
